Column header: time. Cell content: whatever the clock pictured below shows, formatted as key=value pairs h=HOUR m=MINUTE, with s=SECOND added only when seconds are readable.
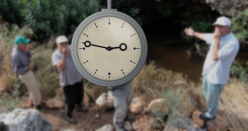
h=2 m=47
